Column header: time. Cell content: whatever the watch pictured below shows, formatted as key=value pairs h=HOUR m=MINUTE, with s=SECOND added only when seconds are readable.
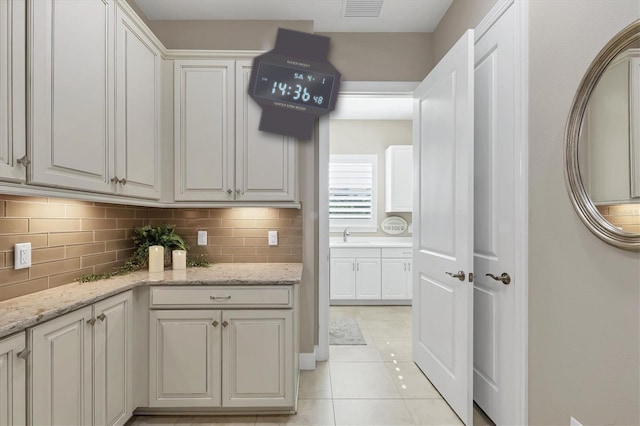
h=14 m=36
